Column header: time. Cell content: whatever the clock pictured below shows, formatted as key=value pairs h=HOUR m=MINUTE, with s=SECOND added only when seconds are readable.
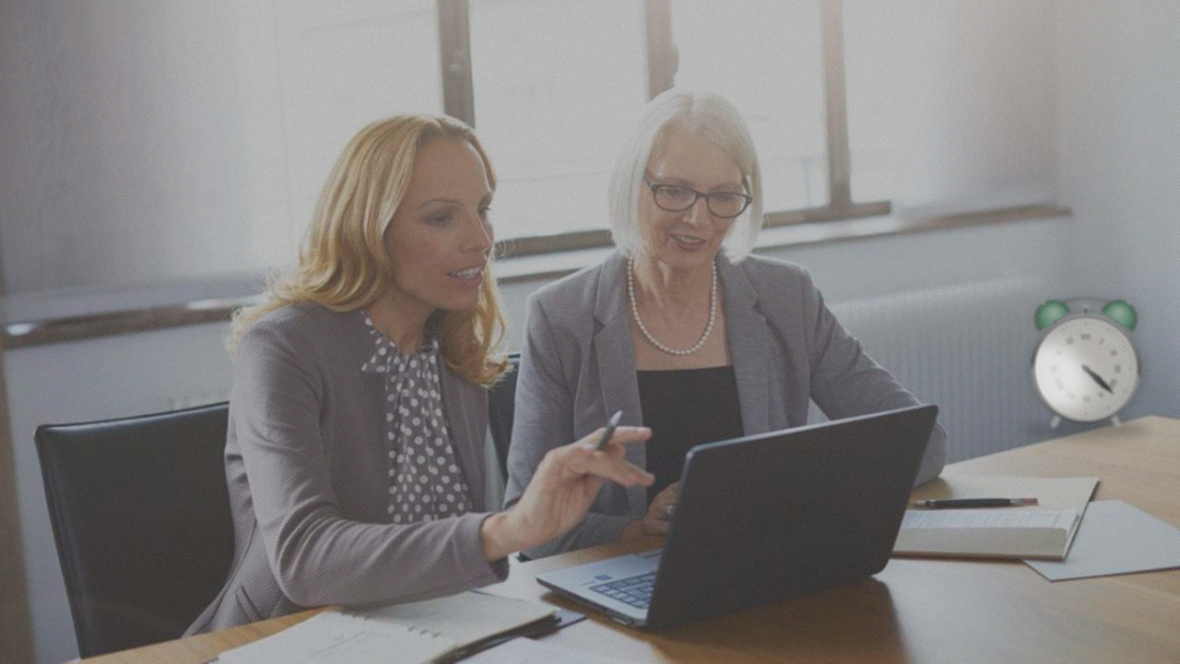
h=4 m=22
